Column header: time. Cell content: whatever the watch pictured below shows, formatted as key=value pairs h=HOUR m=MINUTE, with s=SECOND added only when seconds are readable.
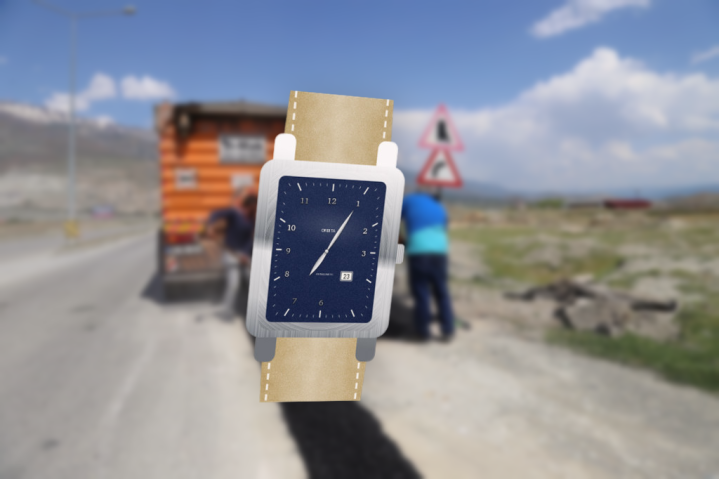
h=7 m=5
